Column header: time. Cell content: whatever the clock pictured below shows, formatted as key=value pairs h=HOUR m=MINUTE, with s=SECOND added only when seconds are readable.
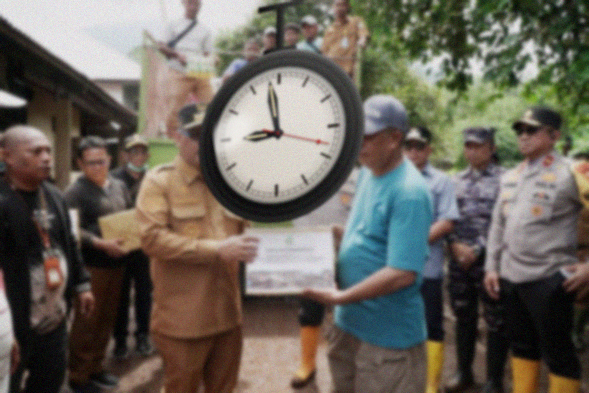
h=8 m=58 s=18
